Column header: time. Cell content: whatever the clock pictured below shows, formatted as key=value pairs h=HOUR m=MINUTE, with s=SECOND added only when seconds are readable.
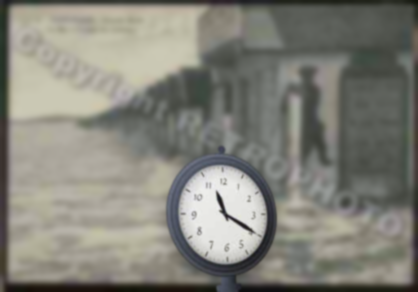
h=11 m=20
